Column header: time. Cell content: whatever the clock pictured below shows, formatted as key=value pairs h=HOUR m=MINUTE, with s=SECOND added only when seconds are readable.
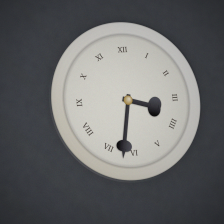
h=3 m=32
